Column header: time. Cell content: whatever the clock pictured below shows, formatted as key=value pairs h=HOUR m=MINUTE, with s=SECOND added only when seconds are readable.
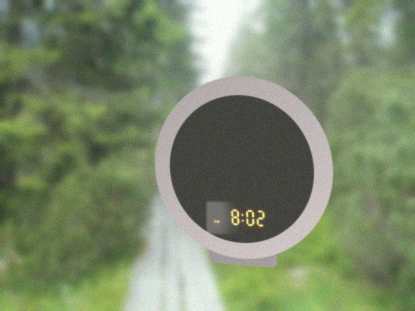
h=8 m=2
